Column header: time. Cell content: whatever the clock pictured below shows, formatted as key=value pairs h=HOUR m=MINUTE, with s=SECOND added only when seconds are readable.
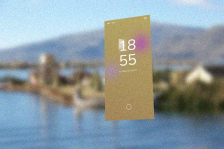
h=18 m=55
